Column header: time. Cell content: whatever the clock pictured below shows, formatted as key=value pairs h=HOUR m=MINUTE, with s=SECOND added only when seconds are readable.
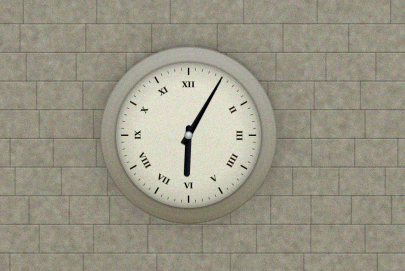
h=6 m=5
